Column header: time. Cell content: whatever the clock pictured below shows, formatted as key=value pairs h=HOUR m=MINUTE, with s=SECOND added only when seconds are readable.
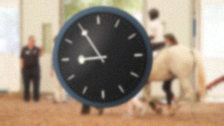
h=8 m=55
